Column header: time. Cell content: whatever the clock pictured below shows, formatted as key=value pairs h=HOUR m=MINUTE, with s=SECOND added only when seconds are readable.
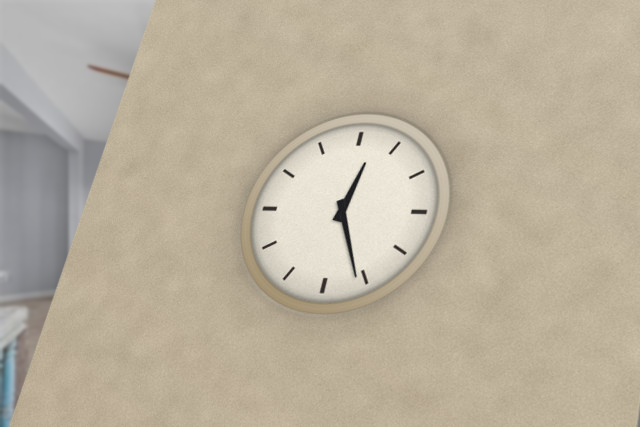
h=12 m=26
